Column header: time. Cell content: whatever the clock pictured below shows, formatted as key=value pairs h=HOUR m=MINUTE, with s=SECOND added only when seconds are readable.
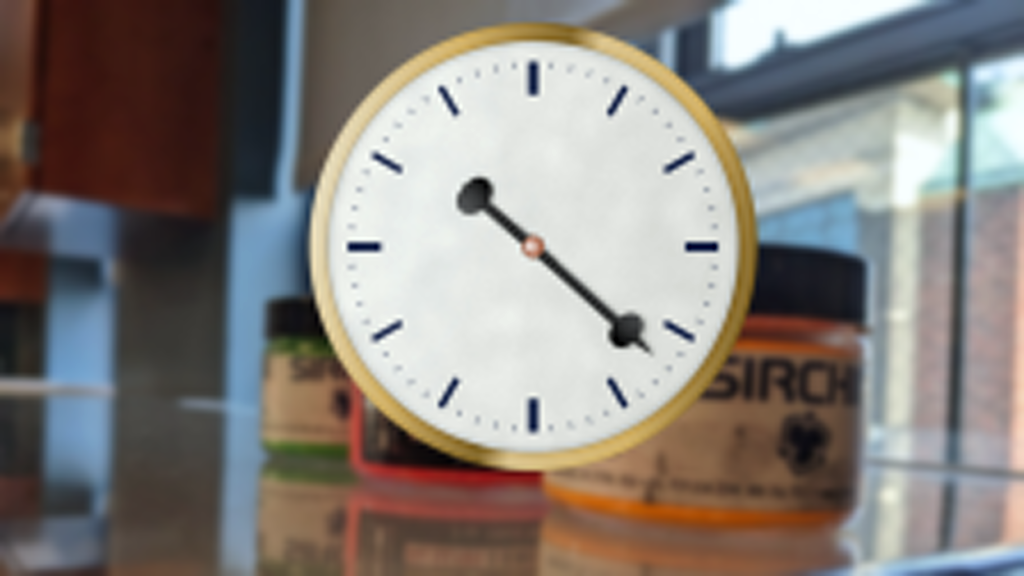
h=10 m=22
